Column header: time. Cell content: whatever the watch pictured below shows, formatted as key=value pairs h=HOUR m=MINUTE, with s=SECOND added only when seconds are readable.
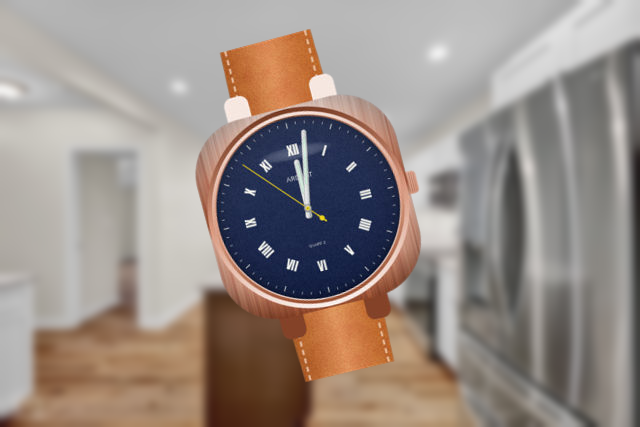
h=12 m=1 s=53
